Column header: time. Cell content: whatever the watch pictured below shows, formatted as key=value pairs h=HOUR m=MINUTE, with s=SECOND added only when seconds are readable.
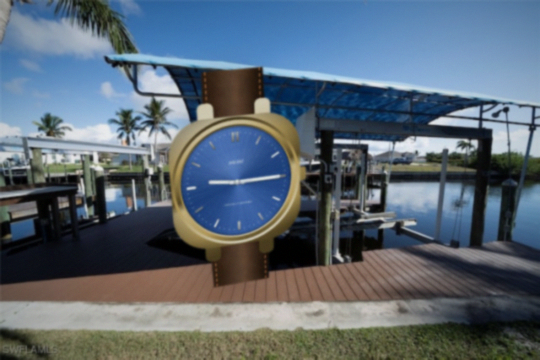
h=9 m=15
